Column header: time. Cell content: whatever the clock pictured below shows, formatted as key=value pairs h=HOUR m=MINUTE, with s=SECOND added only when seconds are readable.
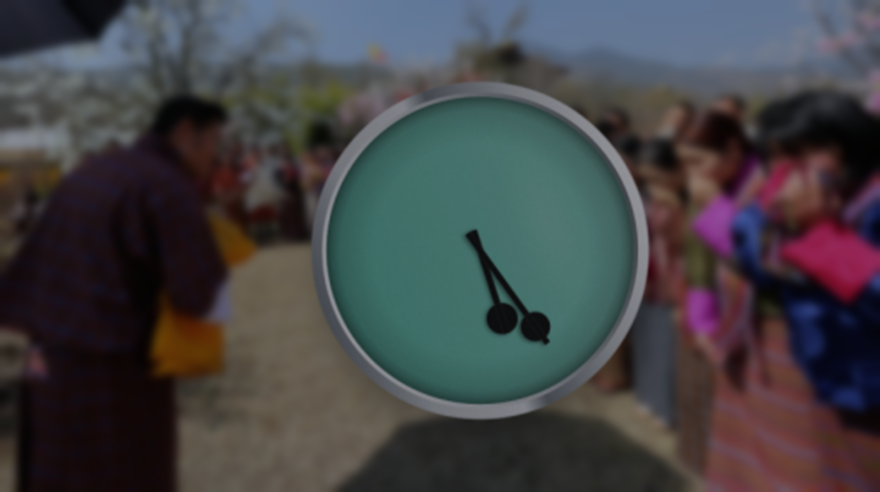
h=5 m=24
